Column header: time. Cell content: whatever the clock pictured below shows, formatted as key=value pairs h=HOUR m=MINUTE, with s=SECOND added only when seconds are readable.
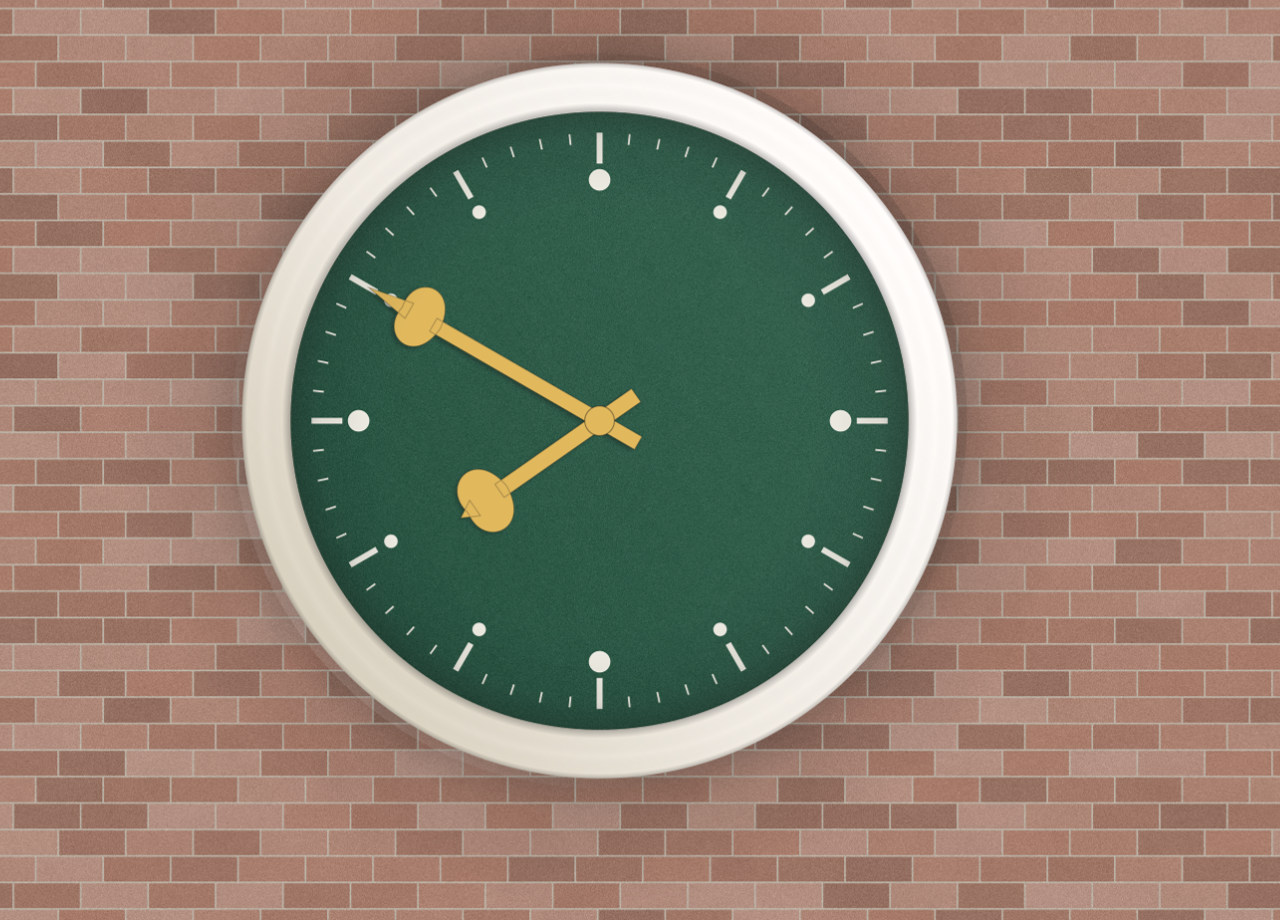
h=7 m=50
